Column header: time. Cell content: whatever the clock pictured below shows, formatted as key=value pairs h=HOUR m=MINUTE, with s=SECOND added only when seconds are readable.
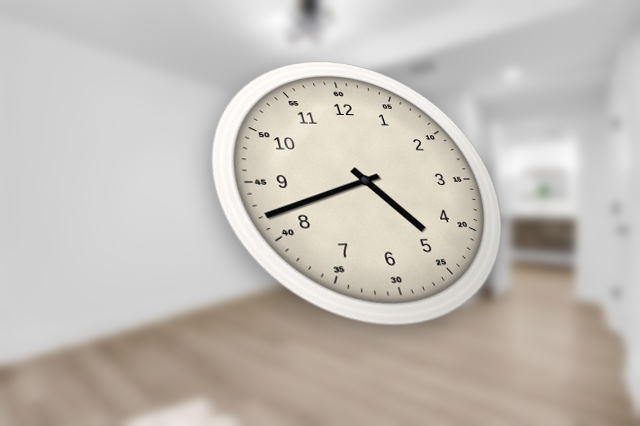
h=4 m=42
